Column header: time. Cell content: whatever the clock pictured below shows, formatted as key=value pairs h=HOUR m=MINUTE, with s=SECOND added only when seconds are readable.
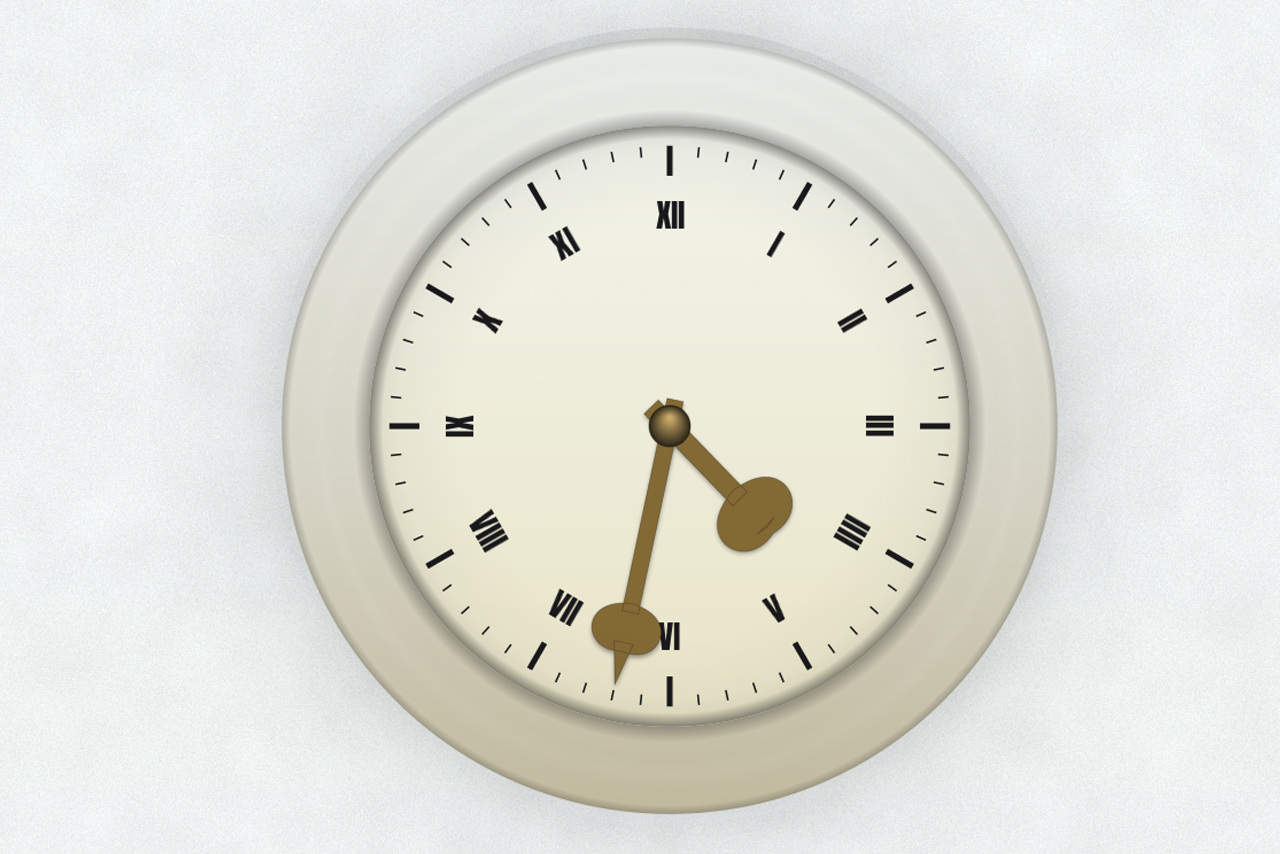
h=4 m=32
